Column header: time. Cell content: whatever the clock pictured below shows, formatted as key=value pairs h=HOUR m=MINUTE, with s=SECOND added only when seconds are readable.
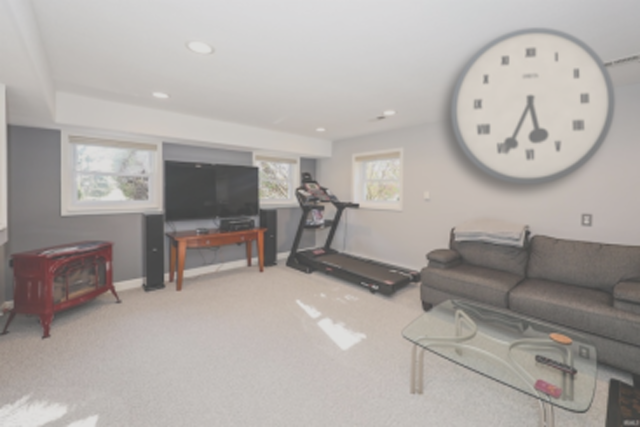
h=5 m=34
